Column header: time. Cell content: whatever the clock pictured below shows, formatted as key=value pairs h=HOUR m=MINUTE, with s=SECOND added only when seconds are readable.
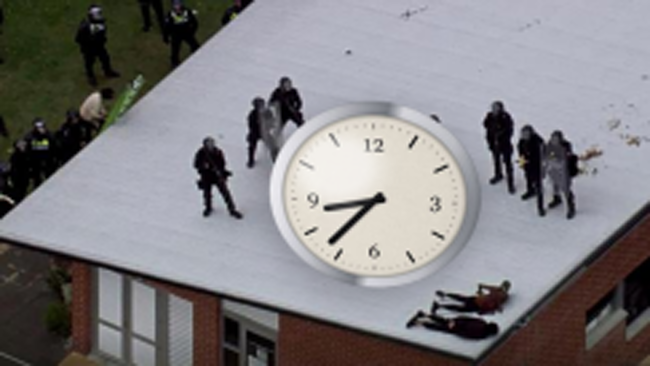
h=8 m=37
